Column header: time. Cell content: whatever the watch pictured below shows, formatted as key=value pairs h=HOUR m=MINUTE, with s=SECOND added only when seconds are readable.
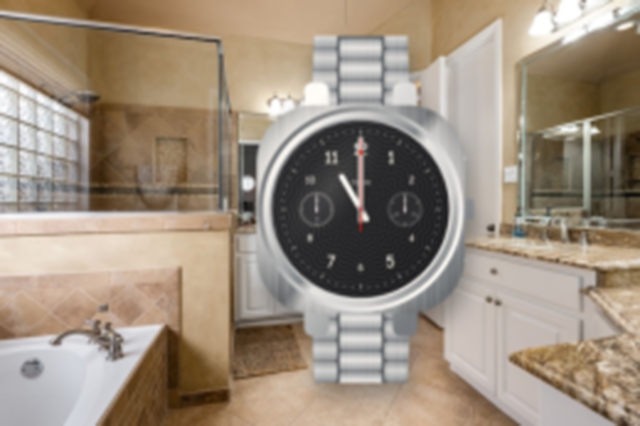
h=11 m=0
